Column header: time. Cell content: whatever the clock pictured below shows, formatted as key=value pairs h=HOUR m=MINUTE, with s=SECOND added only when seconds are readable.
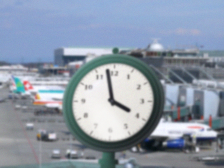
h=3 m=58
